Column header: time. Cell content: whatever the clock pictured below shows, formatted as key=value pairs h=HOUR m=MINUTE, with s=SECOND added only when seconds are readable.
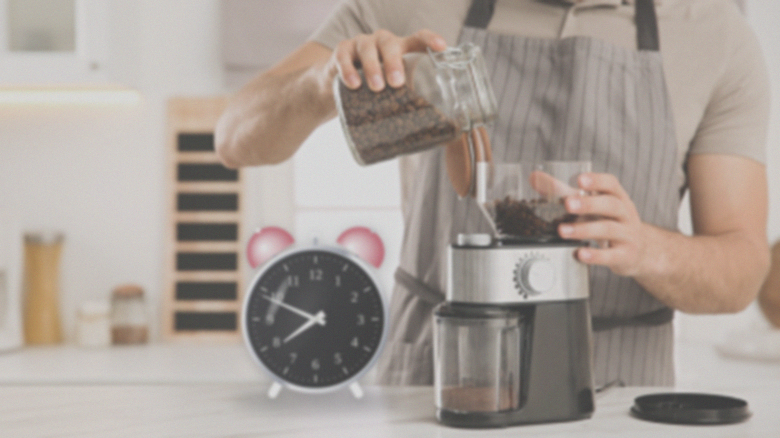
h=7 m=49
